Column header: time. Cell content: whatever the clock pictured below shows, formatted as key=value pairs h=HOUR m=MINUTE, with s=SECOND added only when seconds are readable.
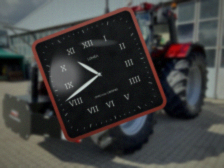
h=10 m=42
